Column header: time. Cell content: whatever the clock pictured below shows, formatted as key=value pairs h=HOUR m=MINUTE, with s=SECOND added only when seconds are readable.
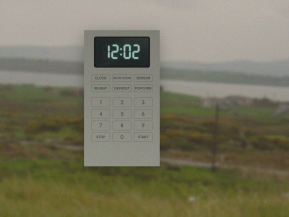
h=12 m=2
